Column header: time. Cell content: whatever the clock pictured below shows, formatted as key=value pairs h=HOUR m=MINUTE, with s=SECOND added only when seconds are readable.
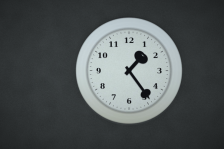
h=1 m=24
